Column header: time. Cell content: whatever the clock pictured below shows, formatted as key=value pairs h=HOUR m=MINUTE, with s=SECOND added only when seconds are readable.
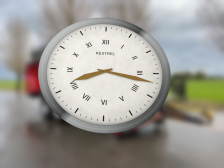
h=8 m=17
